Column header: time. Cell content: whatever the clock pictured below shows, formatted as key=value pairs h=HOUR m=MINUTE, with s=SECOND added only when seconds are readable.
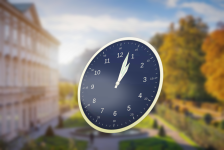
h=1 m=3
